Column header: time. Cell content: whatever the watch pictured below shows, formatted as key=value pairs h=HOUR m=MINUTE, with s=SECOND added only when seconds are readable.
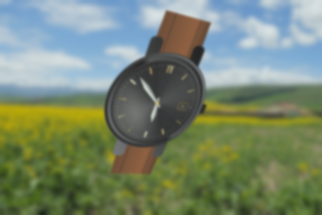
h=5 m=52
